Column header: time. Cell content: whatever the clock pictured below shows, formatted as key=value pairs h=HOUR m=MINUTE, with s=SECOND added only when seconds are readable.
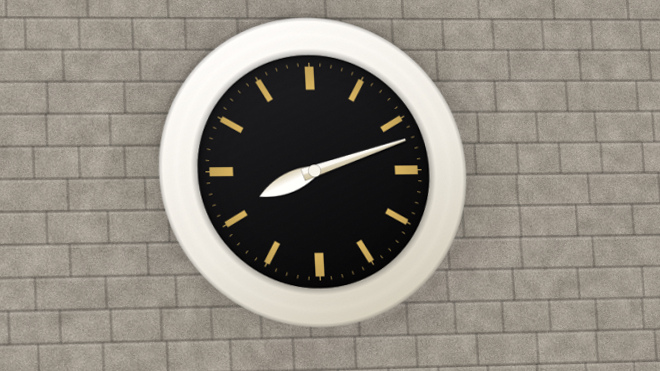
h=8 m=12
